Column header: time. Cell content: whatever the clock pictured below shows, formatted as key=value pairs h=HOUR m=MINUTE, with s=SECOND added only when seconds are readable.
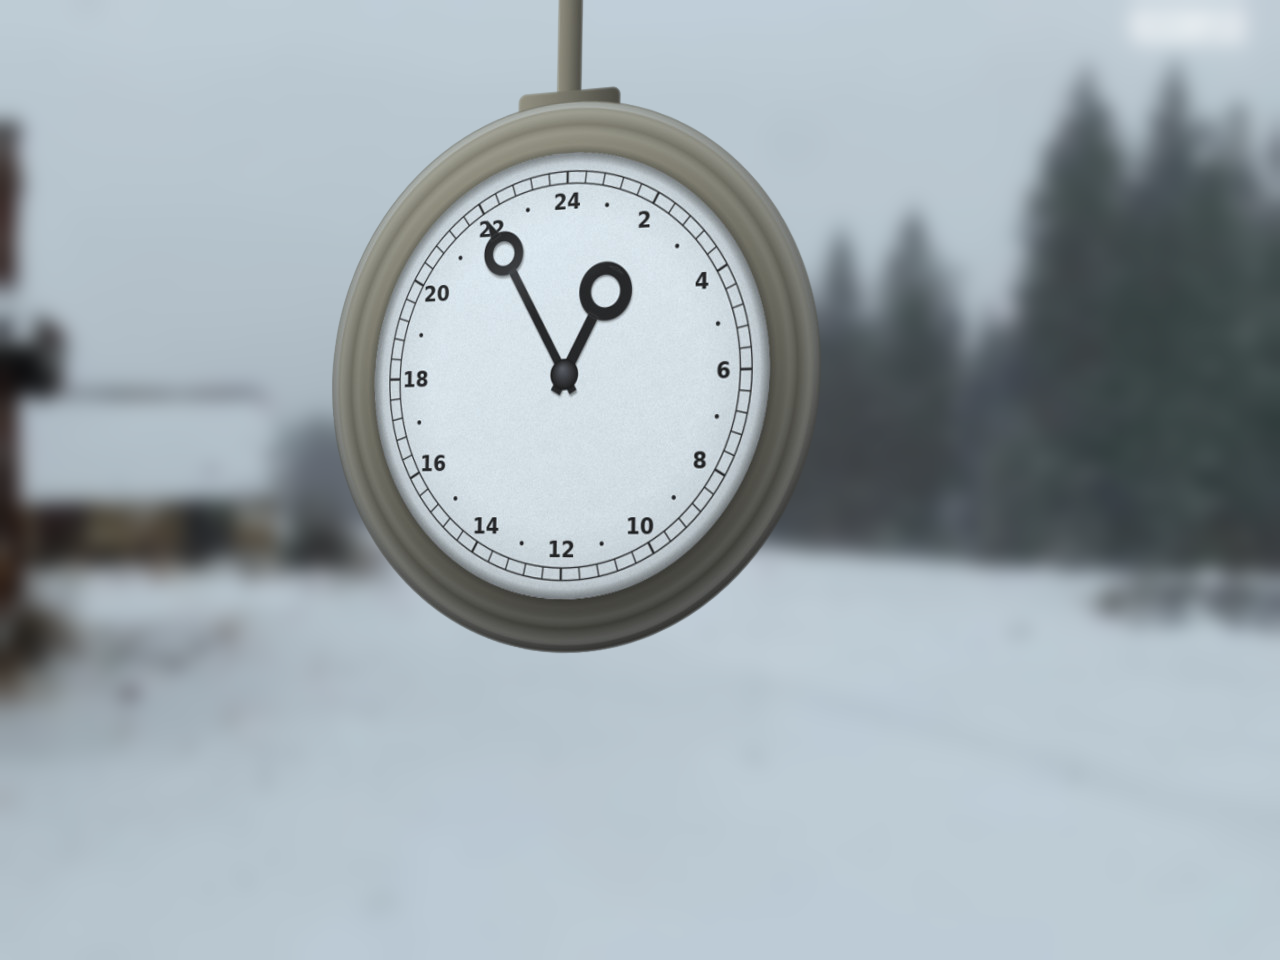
h=1 m=55
